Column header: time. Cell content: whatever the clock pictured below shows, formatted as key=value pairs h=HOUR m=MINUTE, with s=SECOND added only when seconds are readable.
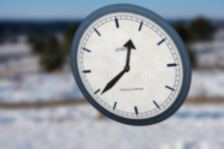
h=12 m=39
